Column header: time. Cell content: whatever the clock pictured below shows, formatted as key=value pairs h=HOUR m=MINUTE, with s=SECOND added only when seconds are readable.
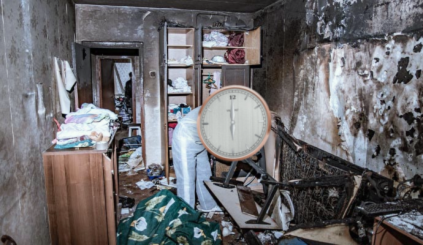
h=6 m=0
